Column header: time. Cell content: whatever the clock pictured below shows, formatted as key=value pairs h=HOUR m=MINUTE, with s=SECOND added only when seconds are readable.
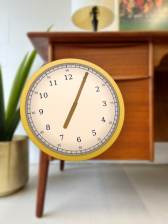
h=7 m=5
